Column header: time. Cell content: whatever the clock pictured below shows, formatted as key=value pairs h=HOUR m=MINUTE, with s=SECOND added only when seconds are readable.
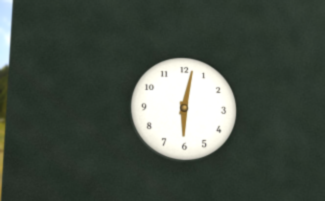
h=6 m=2
